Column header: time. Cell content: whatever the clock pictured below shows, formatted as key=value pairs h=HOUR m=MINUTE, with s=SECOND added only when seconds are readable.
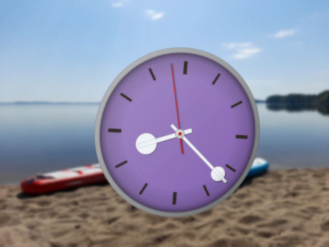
h=8 m=21 s=58
